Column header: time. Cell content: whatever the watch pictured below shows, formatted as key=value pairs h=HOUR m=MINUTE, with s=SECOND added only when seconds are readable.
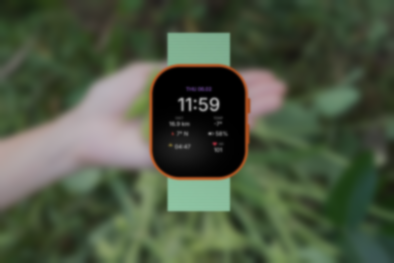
h=11 m=59
